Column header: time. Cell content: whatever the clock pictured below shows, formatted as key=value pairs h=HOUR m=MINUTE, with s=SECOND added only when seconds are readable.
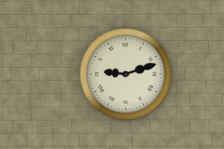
h=9 m=12
